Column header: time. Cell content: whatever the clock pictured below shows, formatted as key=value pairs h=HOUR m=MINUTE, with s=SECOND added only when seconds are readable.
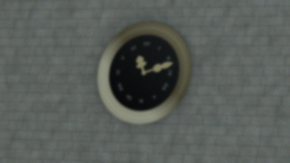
h=11 m=12
